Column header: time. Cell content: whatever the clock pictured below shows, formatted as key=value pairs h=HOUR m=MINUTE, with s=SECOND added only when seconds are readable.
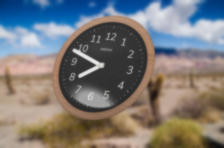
h=7 m=48
